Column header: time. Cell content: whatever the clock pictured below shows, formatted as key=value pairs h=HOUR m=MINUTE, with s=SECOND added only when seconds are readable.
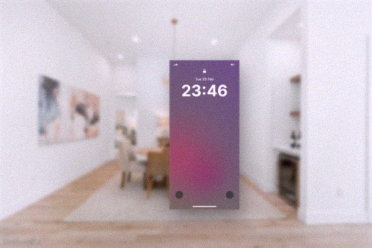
h=23 m=46
